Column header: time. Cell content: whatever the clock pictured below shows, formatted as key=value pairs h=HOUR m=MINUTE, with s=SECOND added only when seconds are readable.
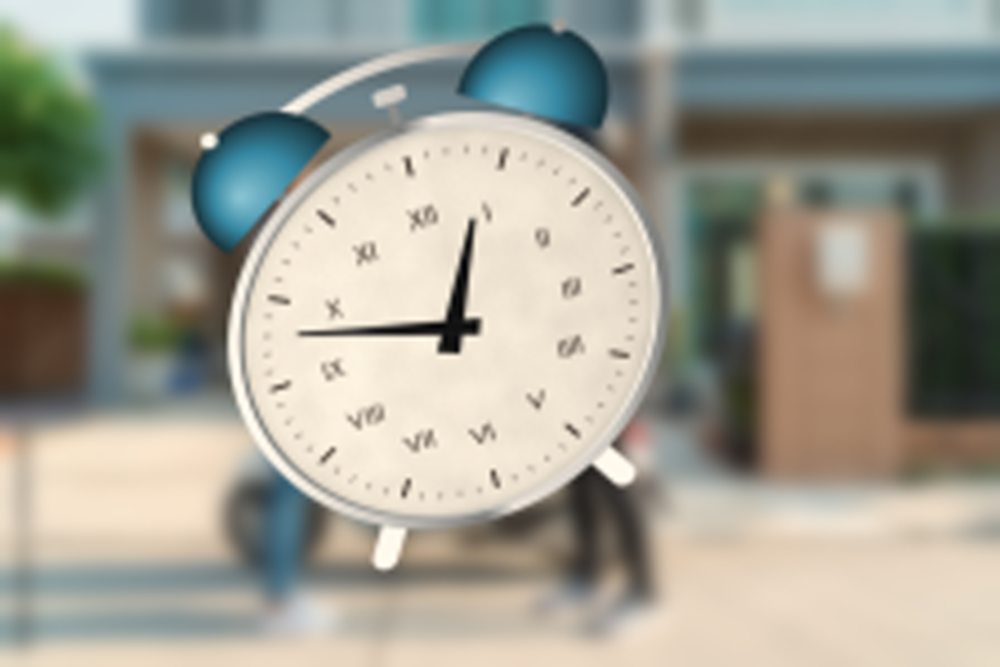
h=12 m=48
